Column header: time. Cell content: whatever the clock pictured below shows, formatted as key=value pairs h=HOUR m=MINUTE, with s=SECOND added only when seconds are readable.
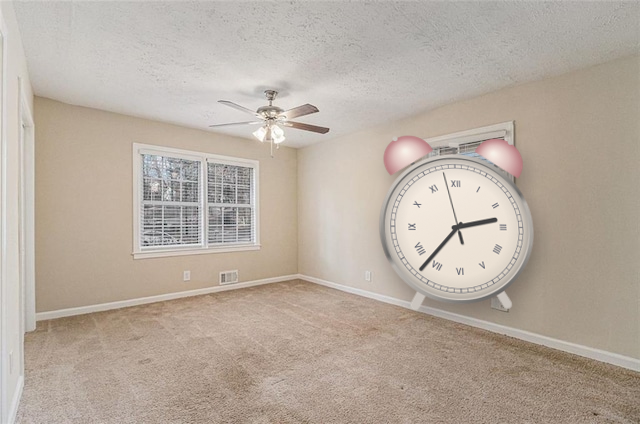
h=2 m=36 s=58
